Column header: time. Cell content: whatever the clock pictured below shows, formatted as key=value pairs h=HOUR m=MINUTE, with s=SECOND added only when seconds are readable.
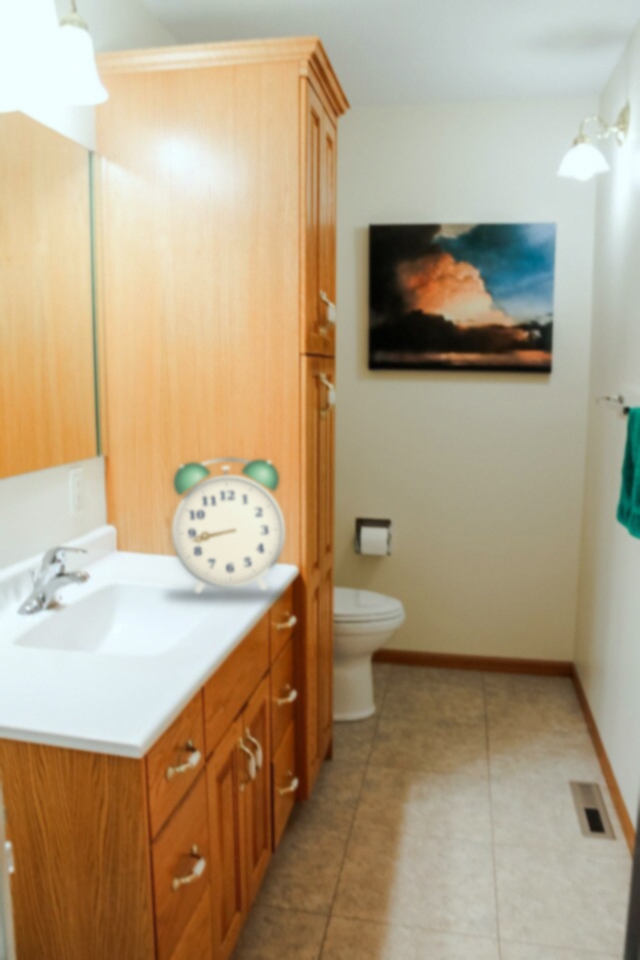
h=8 m=43
